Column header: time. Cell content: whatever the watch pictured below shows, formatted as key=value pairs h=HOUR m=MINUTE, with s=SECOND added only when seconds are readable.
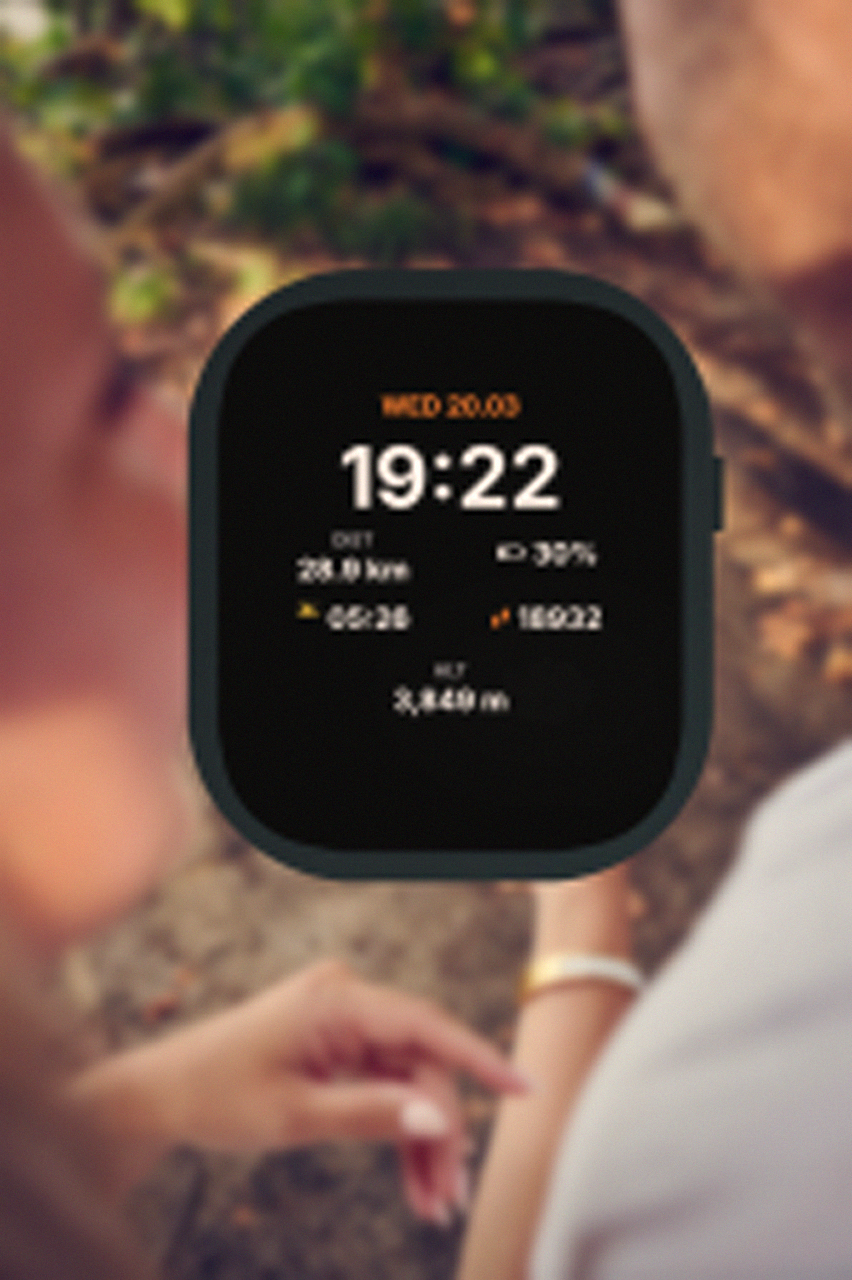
h=19 m=22
